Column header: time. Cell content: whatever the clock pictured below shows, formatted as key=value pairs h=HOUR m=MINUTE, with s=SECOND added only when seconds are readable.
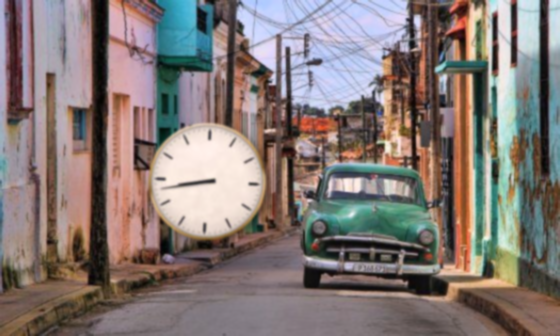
h=8 m=43
